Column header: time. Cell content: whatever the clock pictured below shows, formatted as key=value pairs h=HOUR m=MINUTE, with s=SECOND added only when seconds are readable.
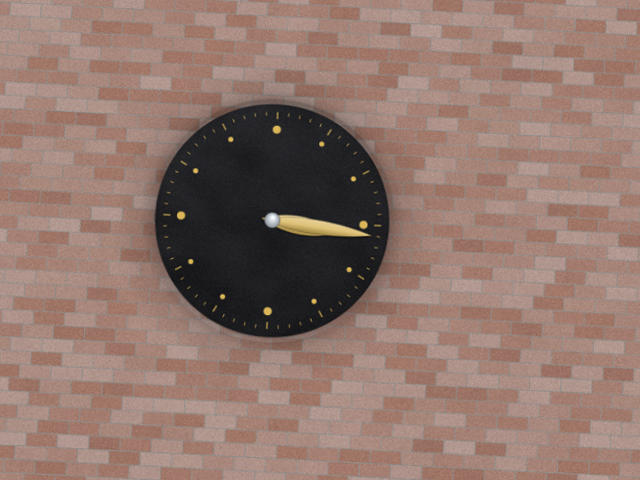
h=3 m=16
